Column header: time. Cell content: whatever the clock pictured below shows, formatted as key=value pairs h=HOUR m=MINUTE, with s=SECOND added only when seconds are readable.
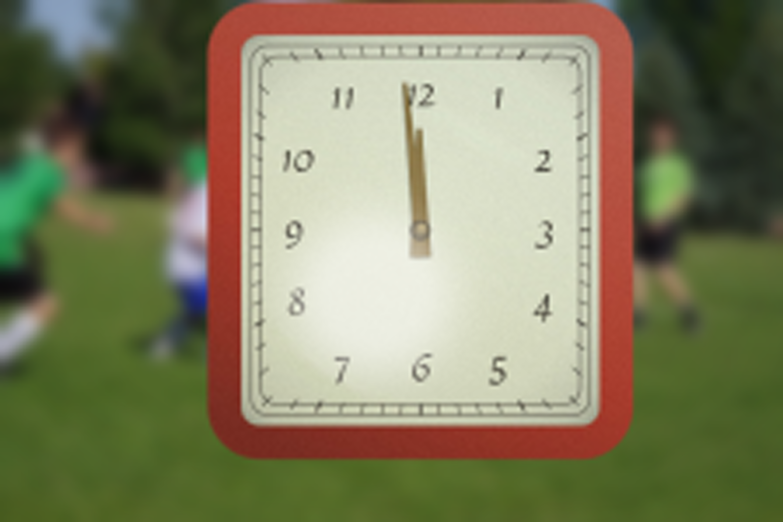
h=11 m=59
